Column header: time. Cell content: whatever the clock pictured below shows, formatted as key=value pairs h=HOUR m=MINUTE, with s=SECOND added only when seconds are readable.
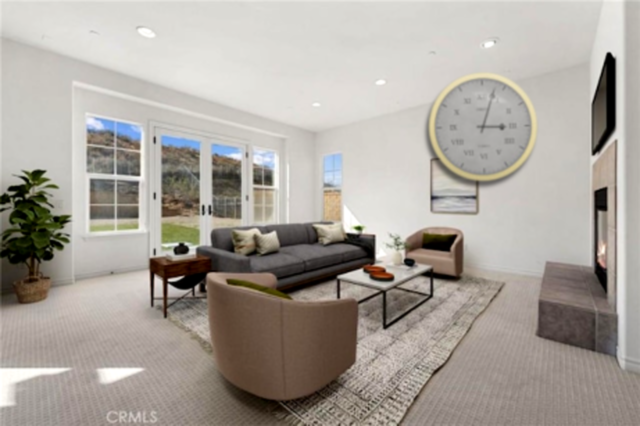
h=3 m=3
